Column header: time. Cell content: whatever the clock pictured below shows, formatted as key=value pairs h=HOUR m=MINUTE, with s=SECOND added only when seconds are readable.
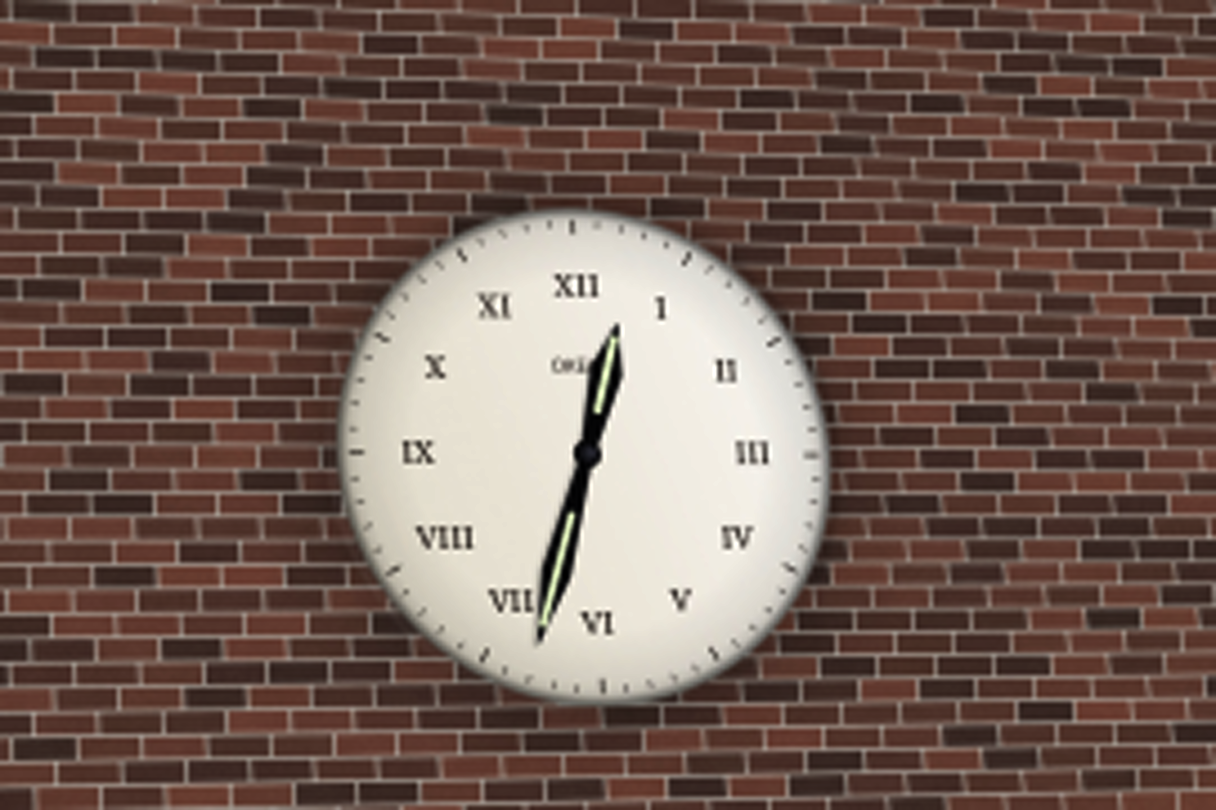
h=12 m=33
